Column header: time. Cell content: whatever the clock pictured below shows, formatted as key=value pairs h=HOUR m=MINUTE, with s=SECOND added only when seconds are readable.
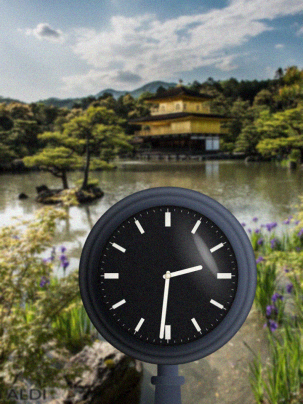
h=2 m=31
